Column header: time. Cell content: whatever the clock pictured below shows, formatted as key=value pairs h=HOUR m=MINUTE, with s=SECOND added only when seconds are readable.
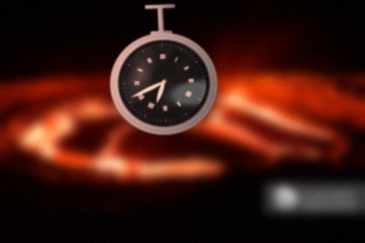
h=6 m=41
